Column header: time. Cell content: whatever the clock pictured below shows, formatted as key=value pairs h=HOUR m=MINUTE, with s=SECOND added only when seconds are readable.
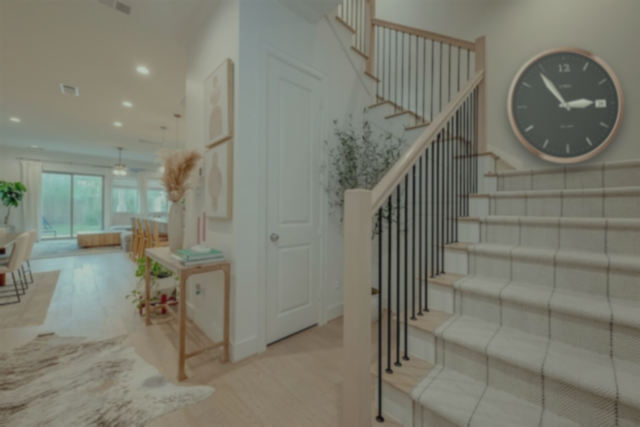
h=2 m=54
